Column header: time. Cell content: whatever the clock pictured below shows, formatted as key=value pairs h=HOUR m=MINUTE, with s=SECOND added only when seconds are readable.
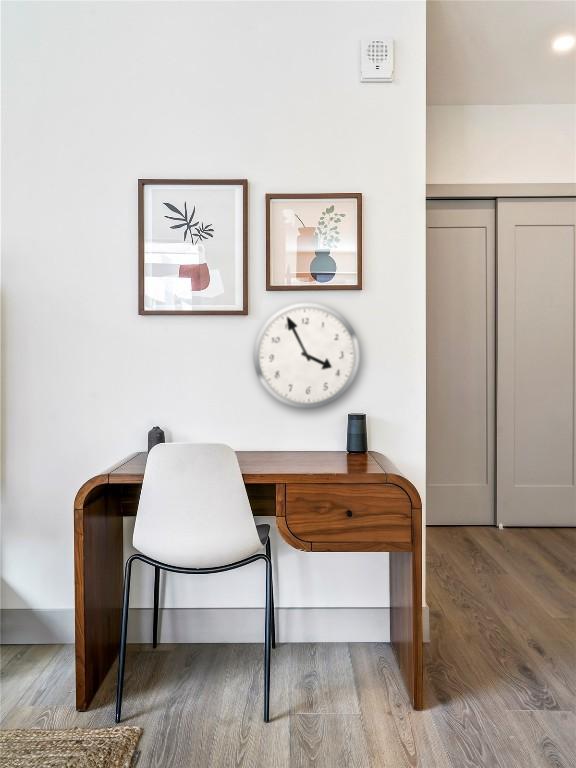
h=3 m=56
